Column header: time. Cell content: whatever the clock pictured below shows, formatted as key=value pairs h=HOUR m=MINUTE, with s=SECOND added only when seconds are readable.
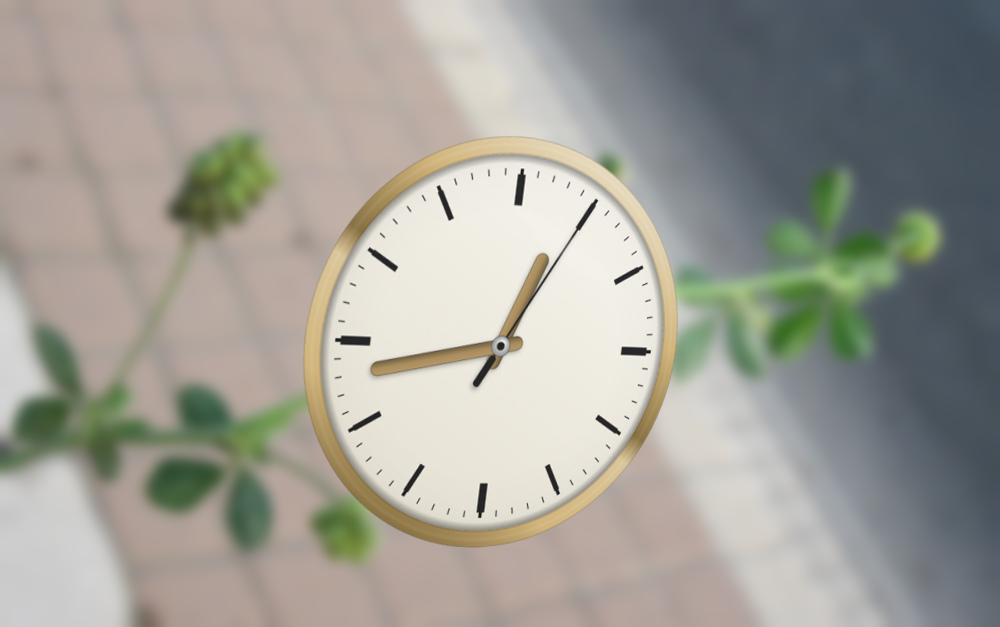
h=12 m=43 s=5
